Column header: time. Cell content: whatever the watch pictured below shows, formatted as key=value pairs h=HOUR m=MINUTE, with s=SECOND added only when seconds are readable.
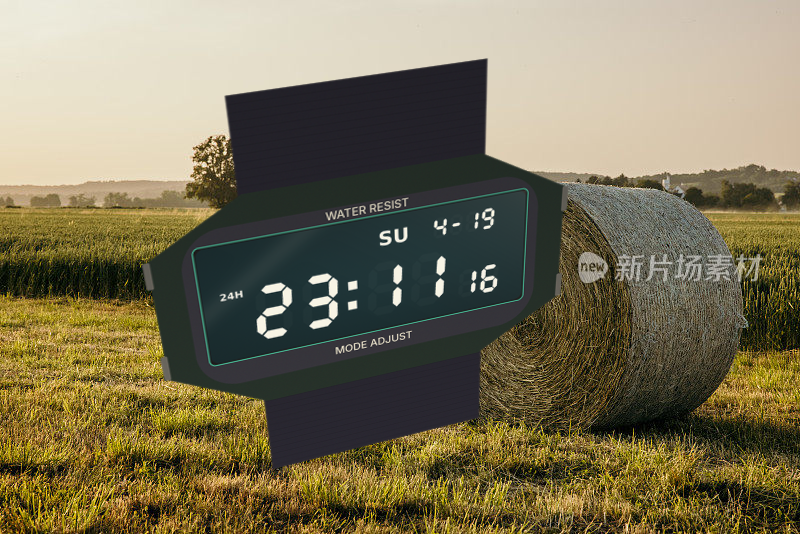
h=23 m=11 s=16
